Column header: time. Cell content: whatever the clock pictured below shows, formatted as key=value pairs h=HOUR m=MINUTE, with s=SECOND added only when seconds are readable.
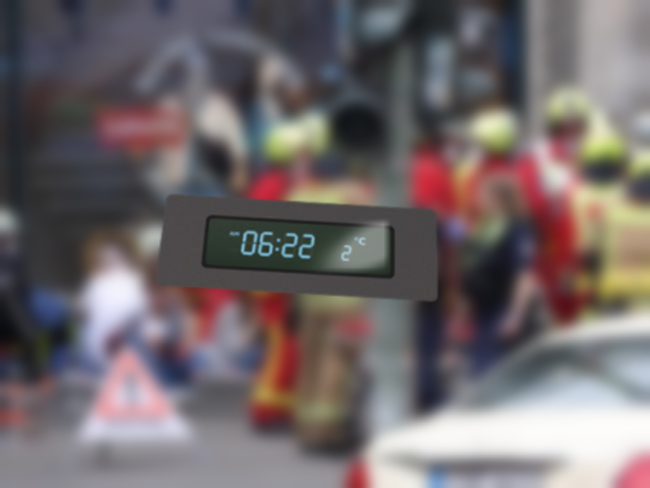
h=6 m=22
